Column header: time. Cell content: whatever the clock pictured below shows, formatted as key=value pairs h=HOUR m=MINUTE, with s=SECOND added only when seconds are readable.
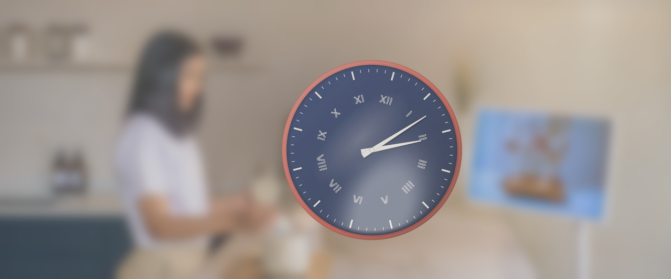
h=2 m=7
